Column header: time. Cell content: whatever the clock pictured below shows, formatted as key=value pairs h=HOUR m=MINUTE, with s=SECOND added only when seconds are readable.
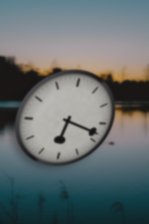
h=6 m=18
